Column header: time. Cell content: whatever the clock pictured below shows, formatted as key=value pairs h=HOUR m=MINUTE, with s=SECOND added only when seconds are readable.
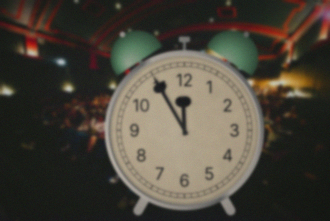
h=11 m=55
